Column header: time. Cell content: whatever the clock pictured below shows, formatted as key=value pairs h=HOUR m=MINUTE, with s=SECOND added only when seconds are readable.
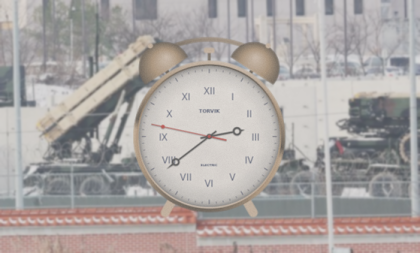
h=2 m=38 s=47
